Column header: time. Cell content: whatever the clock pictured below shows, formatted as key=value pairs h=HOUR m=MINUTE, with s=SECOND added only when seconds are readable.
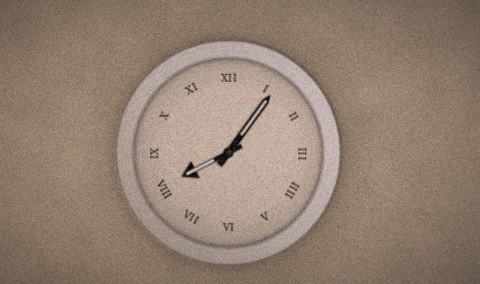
h=8 m=6
